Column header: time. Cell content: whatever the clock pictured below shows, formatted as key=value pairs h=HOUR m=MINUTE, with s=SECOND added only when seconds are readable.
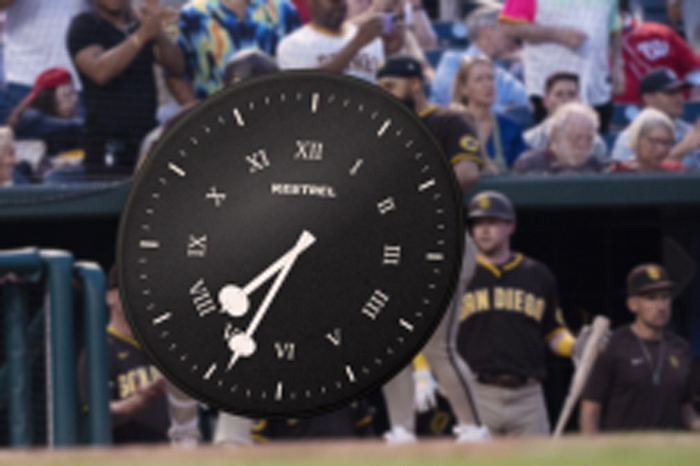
h=7 m=34
